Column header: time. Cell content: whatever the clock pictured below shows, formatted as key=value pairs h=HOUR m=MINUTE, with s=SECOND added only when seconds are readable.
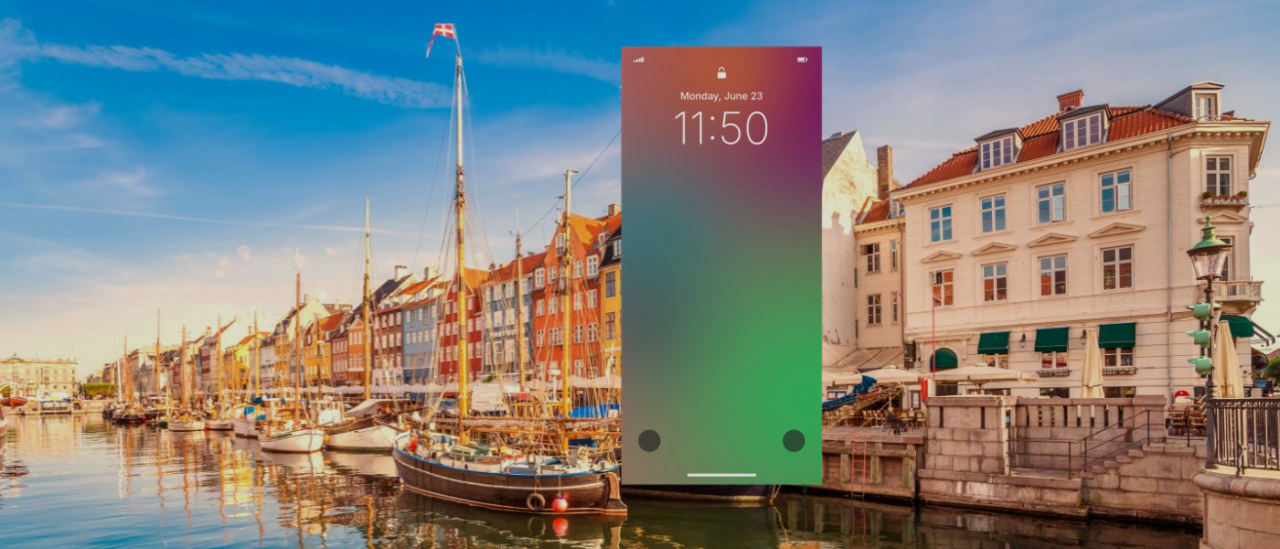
h=11 m=50
